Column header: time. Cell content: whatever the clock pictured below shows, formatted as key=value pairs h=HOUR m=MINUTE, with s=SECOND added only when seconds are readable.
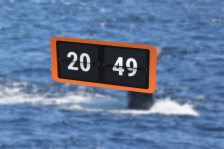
h=20 m=49
